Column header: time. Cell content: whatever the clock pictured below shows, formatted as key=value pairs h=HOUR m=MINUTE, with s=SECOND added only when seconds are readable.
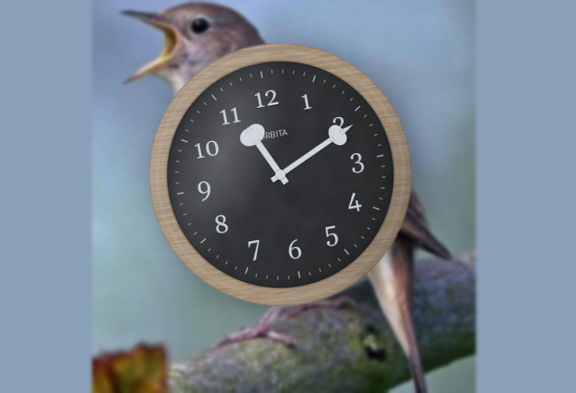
h=11 m=11
